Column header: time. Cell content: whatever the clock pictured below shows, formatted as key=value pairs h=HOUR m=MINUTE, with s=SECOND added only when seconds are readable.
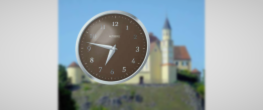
h=6 m=47
